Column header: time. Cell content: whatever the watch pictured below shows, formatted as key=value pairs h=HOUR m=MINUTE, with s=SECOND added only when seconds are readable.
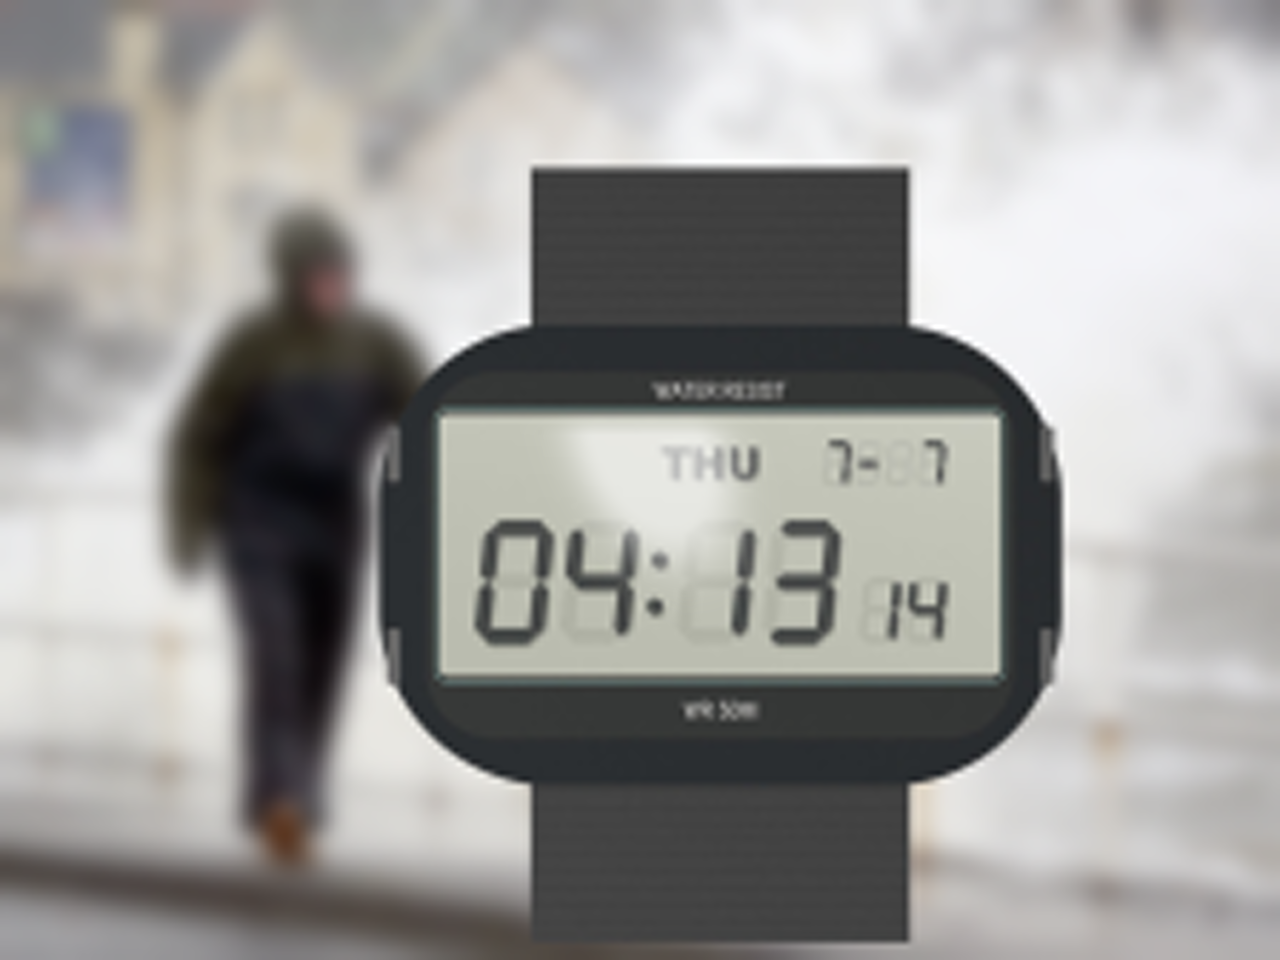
h=4 m=13 s=14
